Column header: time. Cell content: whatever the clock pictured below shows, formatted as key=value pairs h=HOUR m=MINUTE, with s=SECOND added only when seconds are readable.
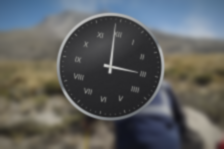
h=2 m=59
